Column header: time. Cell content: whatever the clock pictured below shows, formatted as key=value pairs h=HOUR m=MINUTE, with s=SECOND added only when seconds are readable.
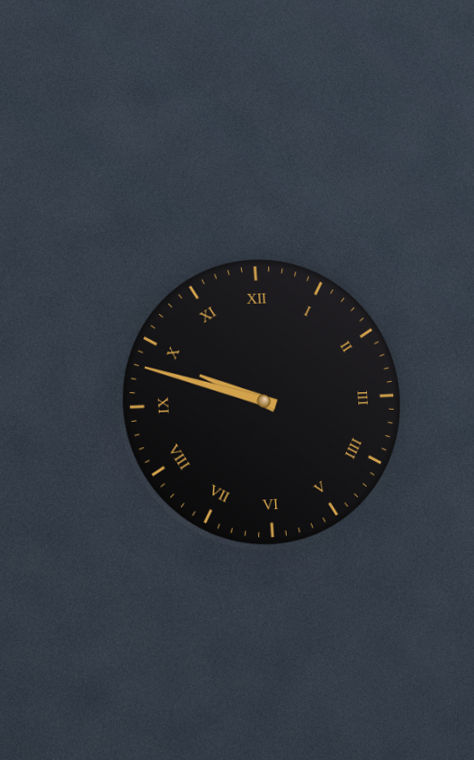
h=9 m=48
